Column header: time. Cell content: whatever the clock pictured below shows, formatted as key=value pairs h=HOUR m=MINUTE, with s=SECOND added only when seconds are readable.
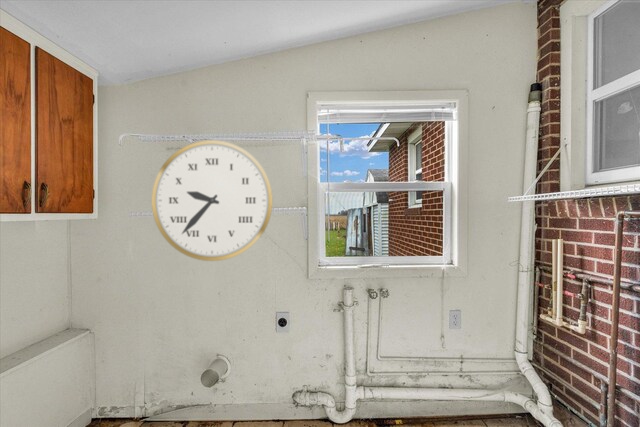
h=9 m=37
